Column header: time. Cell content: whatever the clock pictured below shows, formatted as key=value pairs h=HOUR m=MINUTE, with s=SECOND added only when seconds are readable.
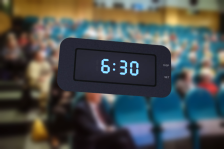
h=6 m=30
